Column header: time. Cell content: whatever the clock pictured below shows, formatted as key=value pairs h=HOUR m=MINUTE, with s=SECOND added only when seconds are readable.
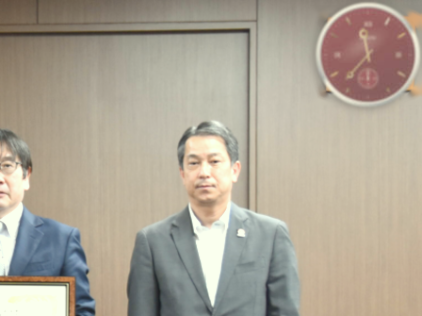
h=11 m=37
